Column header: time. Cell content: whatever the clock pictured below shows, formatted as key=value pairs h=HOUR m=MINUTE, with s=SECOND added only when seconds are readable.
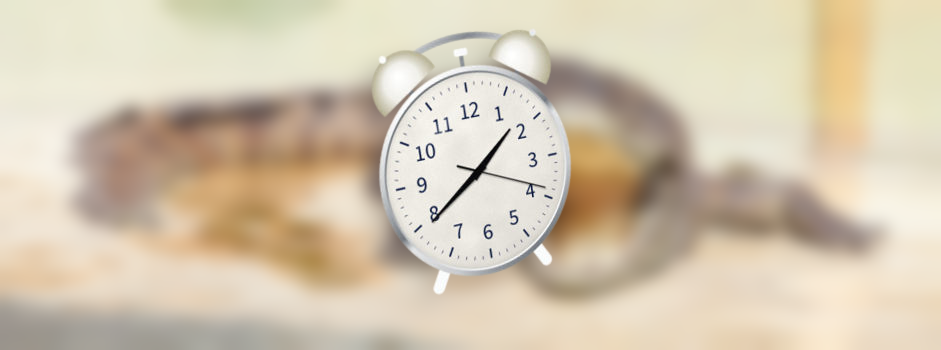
h=1 m=39 s=19
